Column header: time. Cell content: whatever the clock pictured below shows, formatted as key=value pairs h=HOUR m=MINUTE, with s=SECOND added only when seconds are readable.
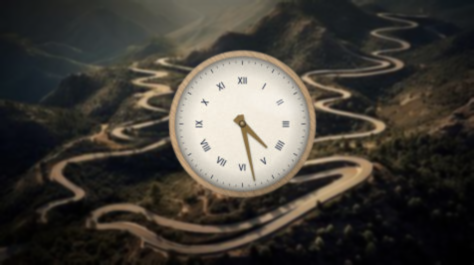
h=4 m=28
